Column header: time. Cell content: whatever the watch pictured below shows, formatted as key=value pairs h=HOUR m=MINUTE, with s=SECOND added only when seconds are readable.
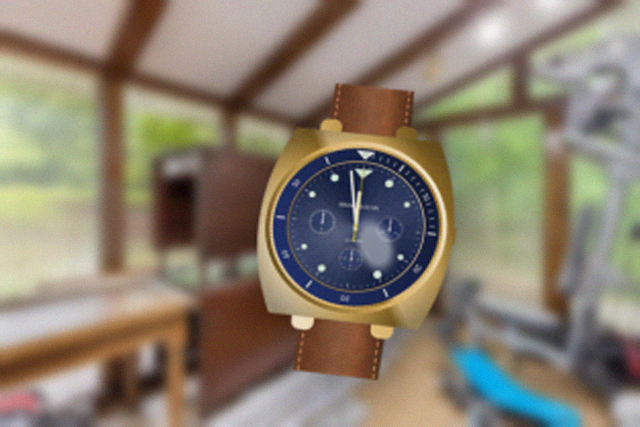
h=11 m=58
